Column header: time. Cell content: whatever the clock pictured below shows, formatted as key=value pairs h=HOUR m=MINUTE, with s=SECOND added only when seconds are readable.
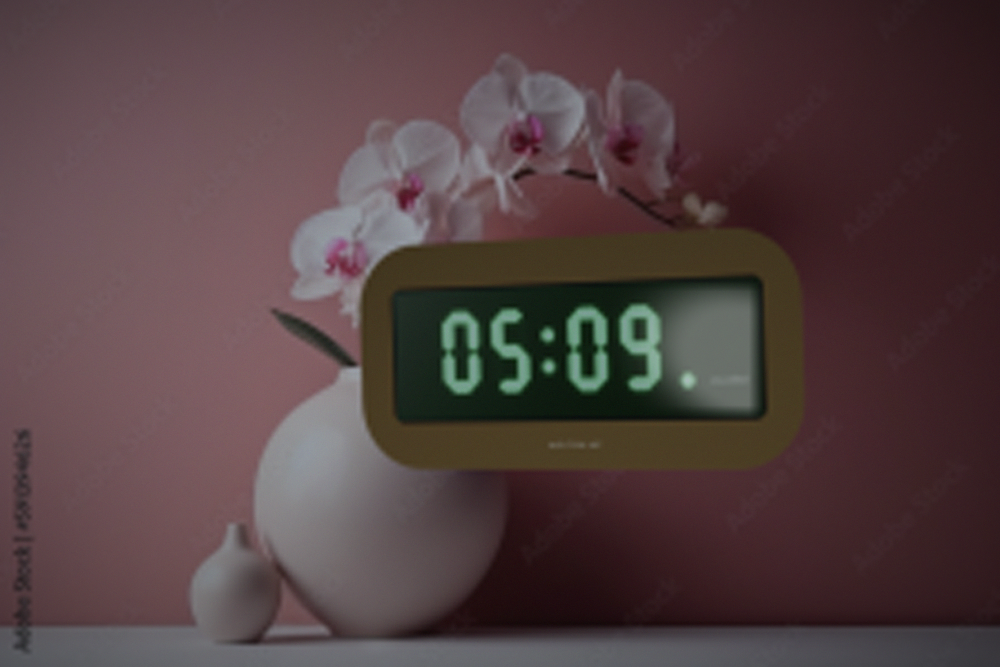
h=5 m=9
